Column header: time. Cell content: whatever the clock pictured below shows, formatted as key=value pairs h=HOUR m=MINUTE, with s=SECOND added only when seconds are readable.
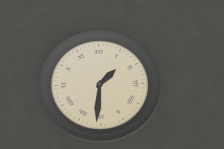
h=1 m=31
